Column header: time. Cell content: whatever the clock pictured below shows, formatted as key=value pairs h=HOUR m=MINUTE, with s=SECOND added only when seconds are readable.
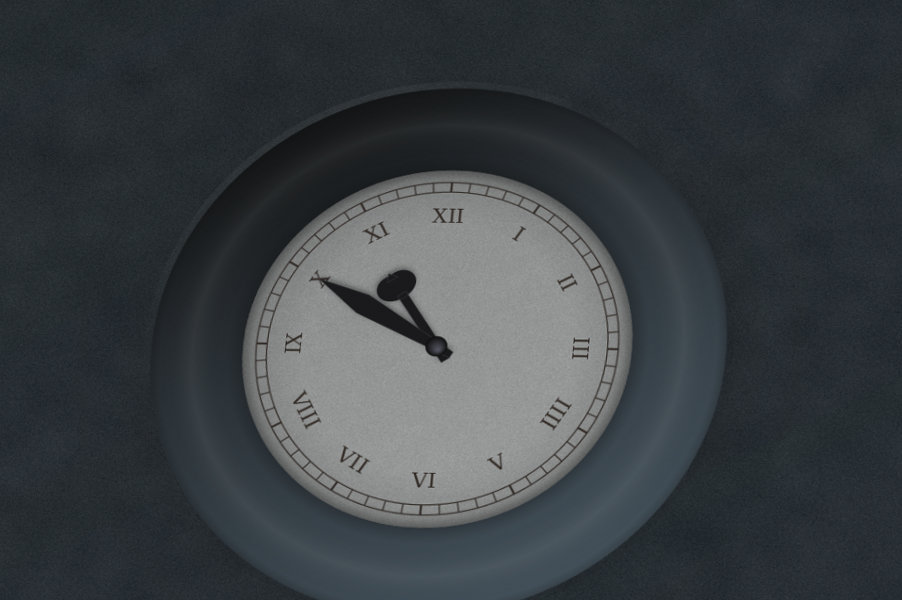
h=10 m=50
